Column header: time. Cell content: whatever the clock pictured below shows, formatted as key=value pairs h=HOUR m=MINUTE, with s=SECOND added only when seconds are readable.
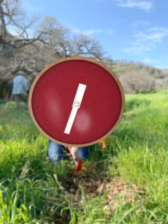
h=12 m=33
